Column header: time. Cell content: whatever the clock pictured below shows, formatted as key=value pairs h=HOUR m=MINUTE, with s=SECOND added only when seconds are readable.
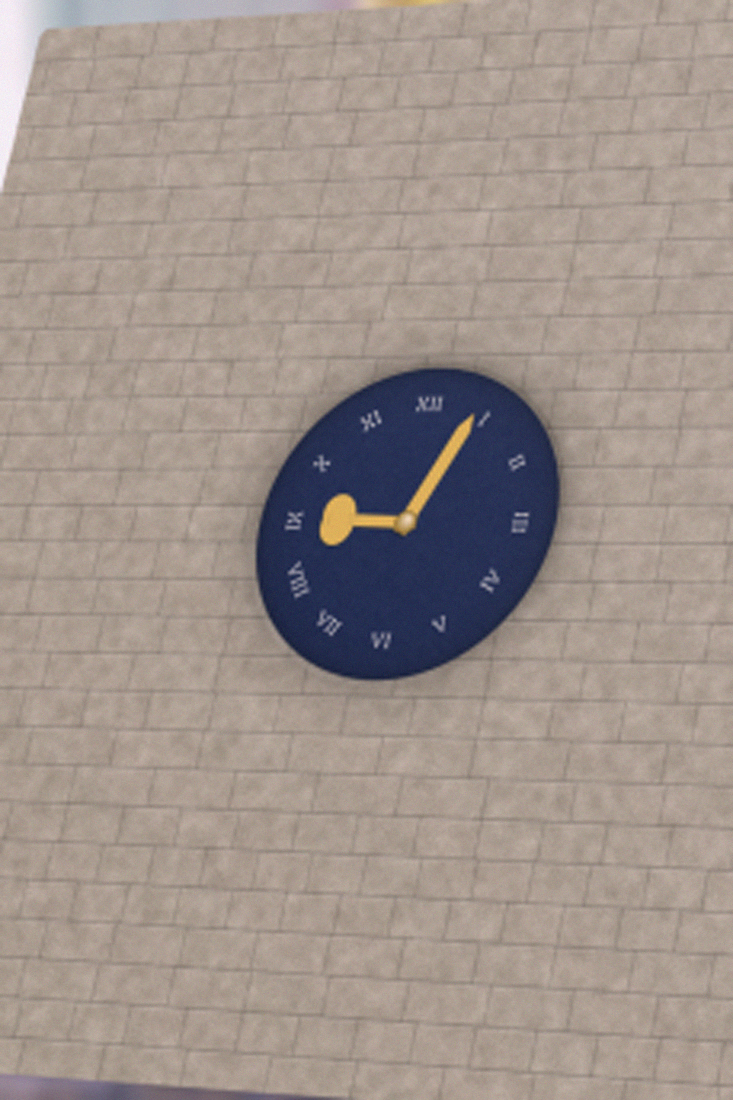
h=9 m=4
